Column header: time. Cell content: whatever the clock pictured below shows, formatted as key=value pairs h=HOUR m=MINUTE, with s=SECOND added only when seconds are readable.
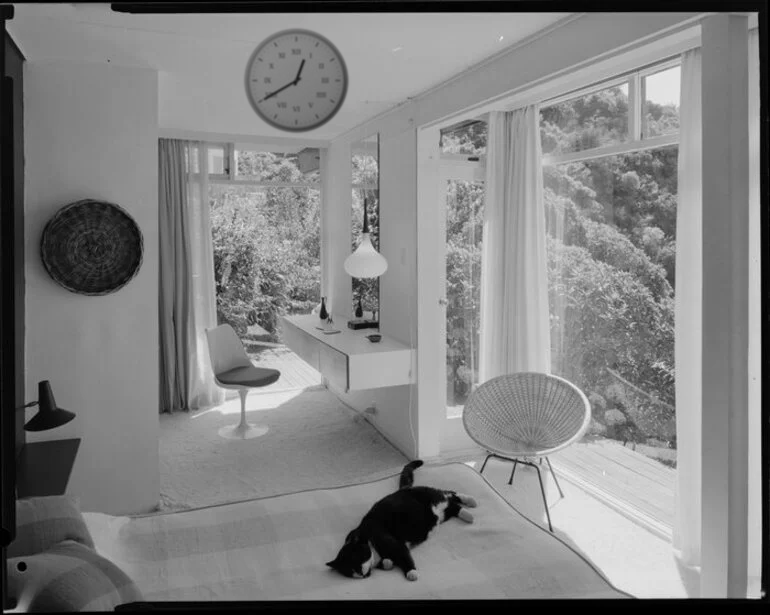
h=12 m=40
